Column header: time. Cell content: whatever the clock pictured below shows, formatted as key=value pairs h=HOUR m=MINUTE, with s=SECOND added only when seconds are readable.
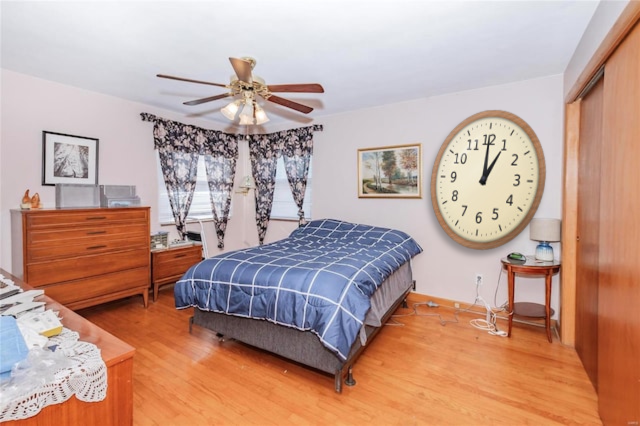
h=1 m=0
